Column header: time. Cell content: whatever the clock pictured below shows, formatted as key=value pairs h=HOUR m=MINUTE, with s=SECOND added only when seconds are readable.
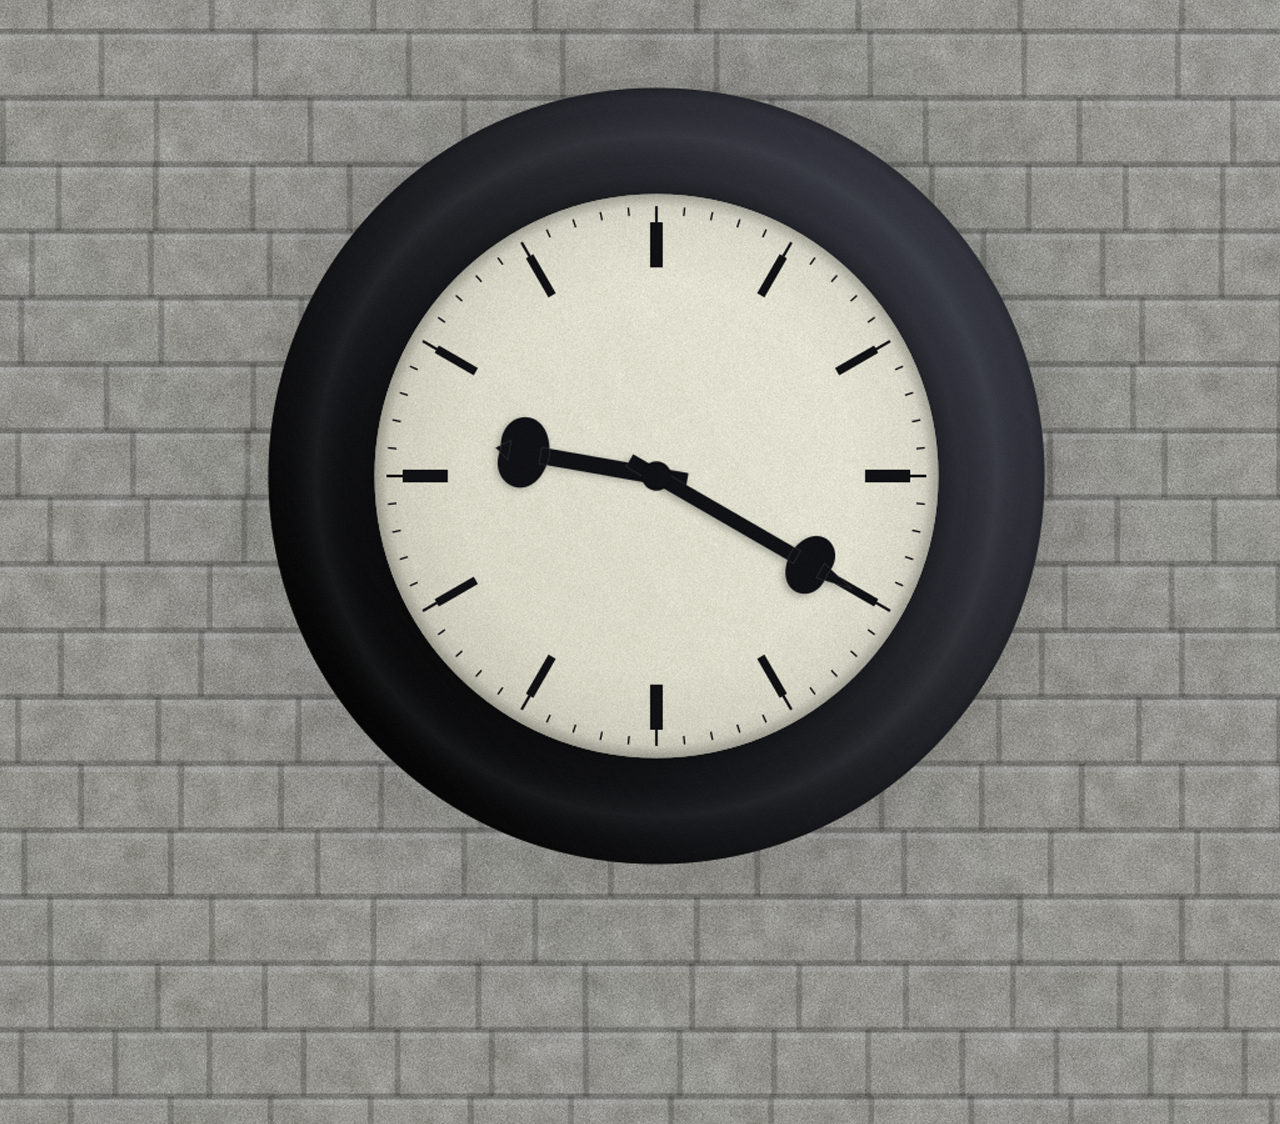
h=9 m=20
